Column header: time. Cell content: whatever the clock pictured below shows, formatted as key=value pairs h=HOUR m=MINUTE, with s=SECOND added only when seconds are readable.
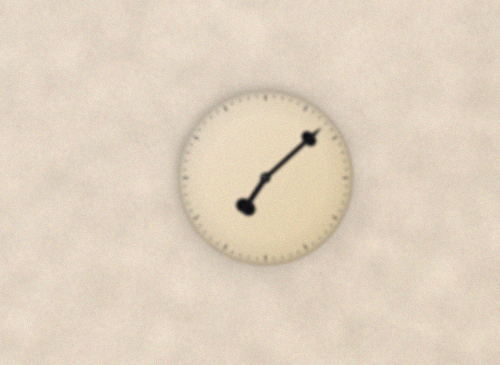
h=7 m=8
